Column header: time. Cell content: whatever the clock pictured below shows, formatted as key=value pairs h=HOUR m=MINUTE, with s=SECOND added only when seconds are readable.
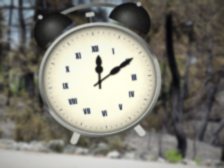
h=12 m=10
